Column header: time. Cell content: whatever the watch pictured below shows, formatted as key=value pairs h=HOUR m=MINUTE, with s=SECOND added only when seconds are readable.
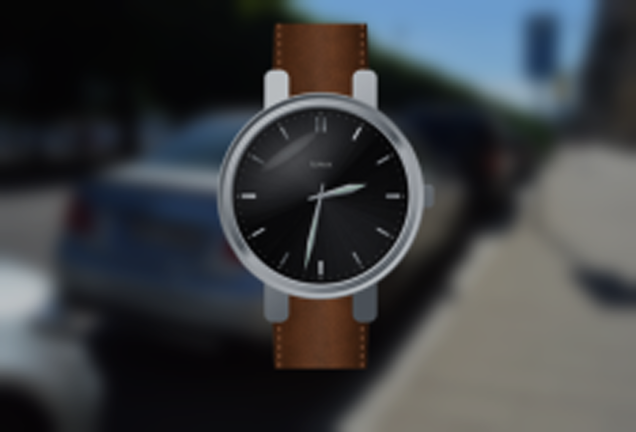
h=2 m=32
